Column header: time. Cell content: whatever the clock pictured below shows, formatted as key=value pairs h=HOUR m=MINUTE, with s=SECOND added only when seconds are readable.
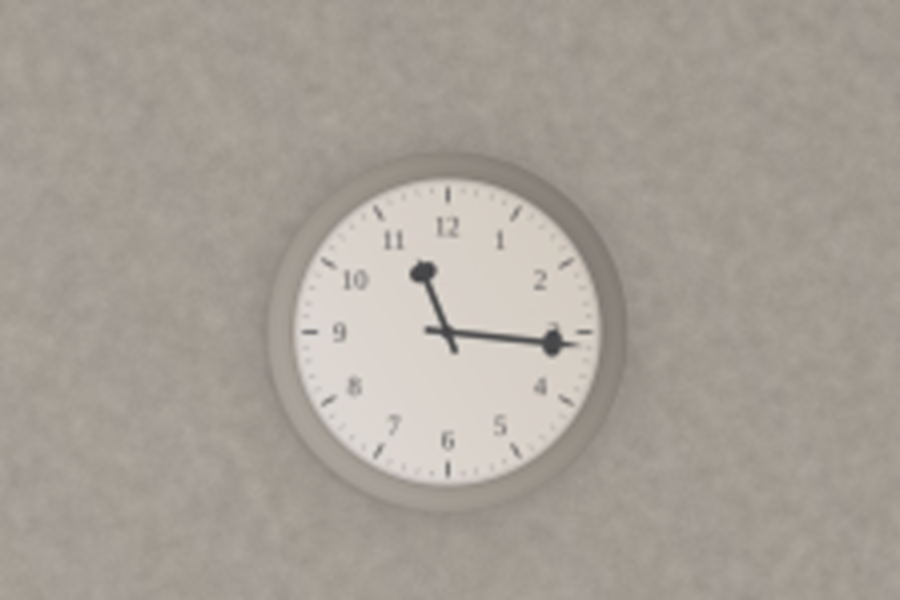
h=11 m=16
